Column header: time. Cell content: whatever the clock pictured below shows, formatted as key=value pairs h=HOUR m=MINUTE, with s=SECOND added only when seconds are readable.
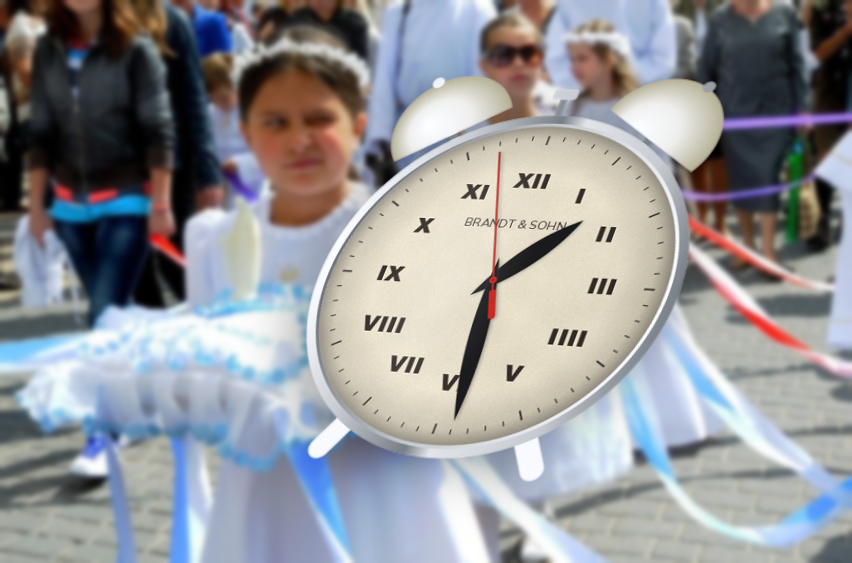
h=1 m=28 s=57
